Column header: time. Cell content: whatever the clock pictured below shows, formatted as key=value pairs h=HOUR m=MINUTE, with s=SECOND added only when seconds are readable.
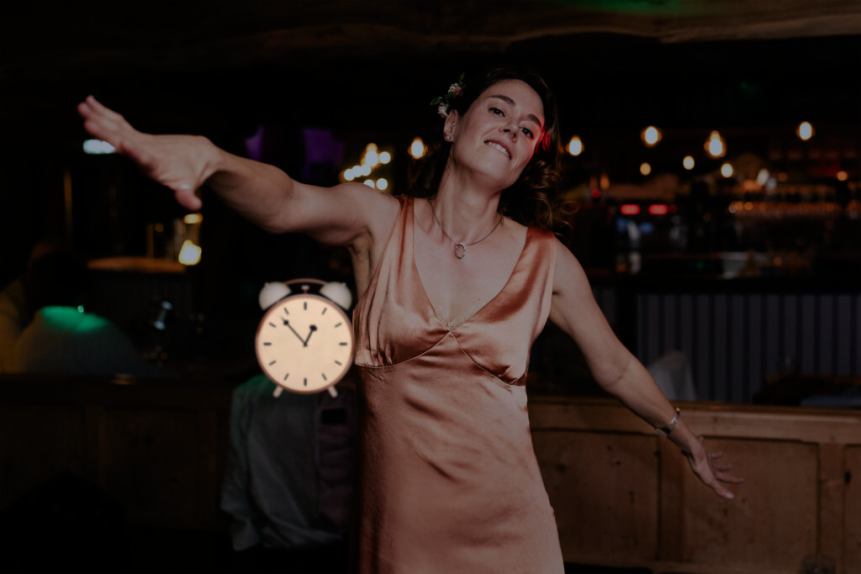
h=12 m=53
